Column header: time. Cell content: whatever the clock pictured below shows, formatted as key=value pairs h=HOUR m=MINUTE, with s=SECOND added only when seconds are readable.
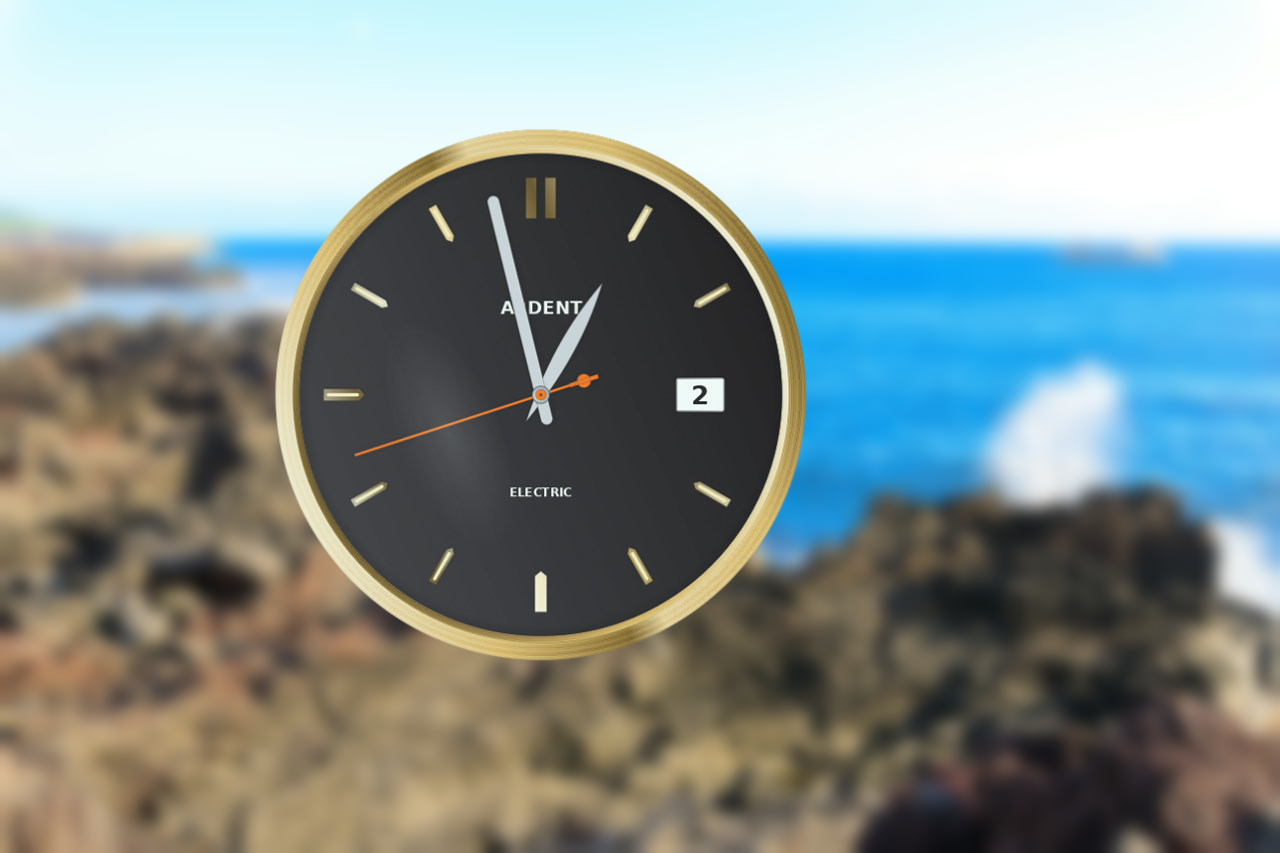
h=12 m=57 s=42
